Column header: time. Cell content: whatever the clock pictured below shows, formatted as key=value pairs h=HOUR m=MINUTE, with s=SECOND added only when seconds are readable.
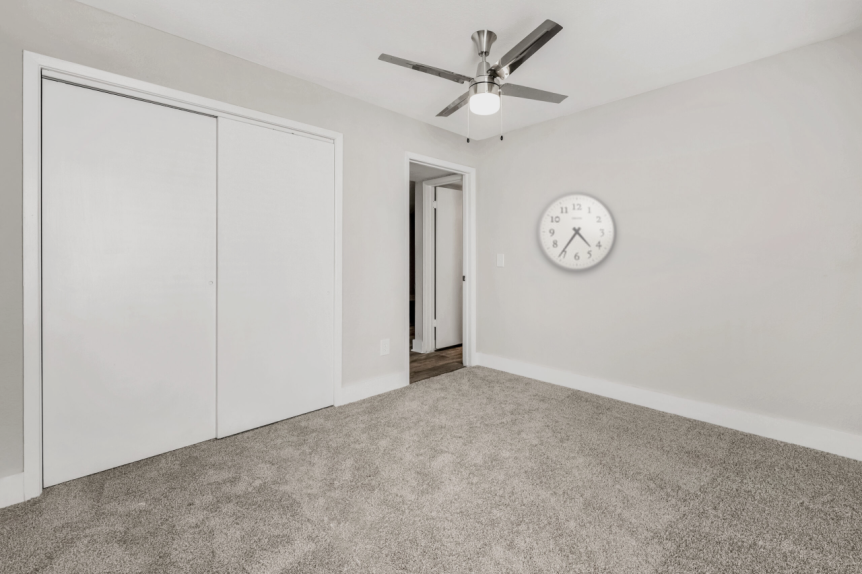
h=4 m=36
